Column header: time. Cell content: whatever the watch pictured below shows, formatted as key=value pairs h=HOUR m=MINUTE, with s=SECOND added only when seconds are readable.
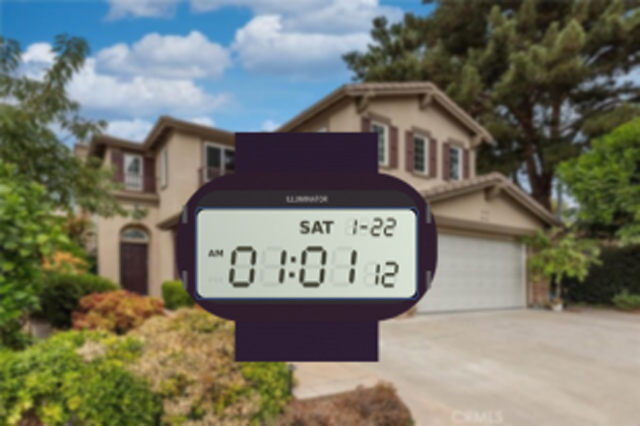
h=1 m=1 s=12
